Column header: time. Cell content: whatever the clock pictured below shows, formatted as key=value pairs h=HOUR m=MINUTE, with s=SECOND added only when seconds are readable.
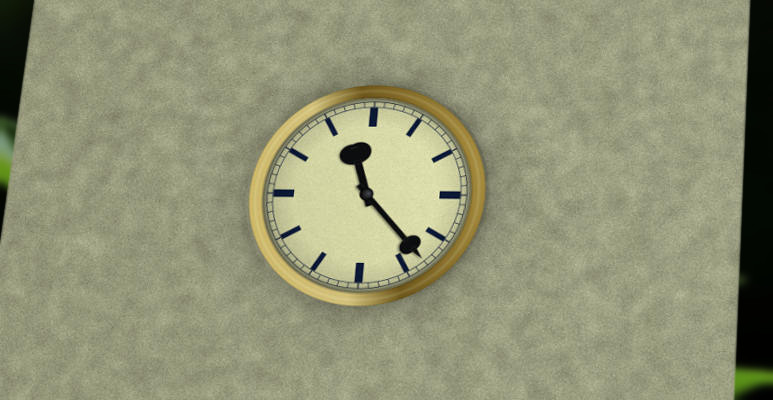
h=11 m=23
